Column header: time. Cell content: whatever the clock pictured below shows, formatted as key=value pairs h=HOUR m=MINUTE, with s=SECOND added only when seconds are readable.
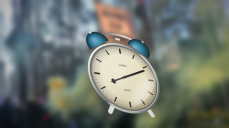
h=8 m=11
